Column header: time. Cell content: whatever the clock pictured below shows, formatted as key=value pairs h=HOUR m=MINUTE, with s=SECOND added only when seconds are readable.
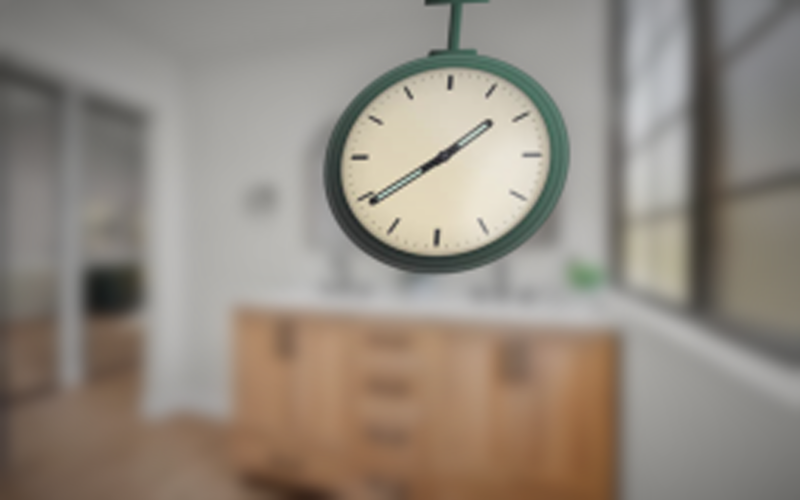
h=1 m=39
